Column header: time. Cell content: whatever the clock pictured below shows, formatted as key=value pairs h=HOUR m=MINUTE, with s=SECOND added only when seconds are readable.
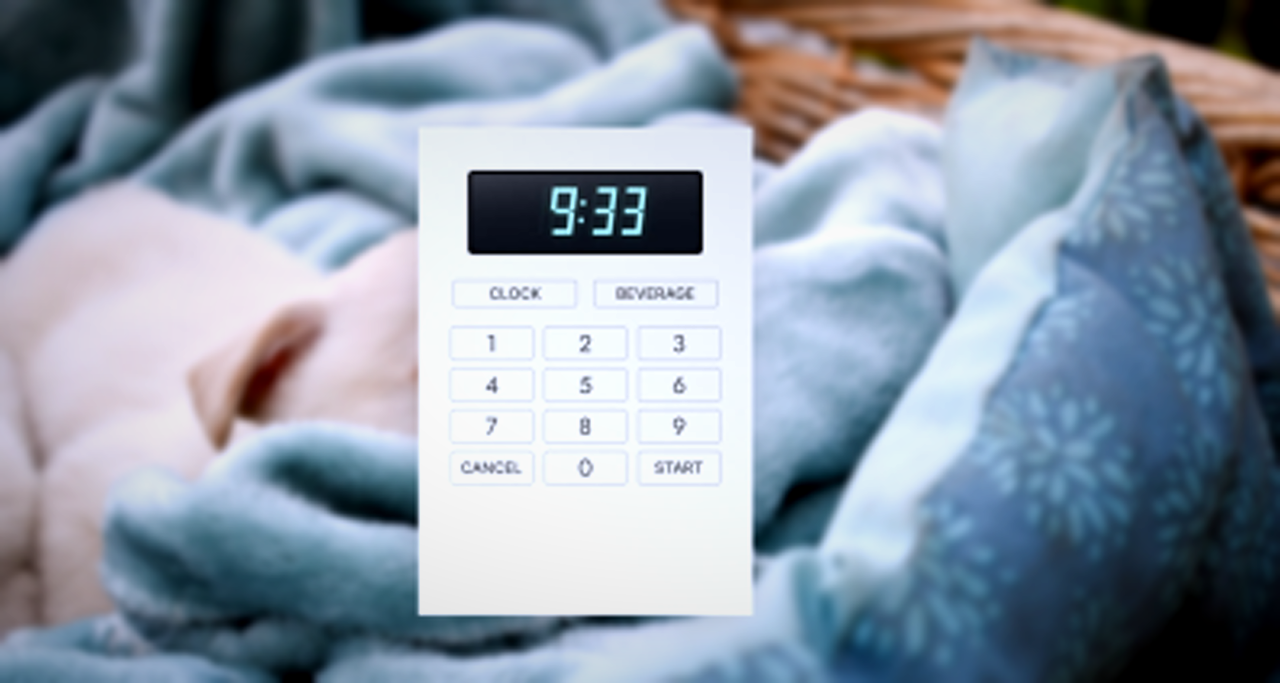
h=9 m=33
